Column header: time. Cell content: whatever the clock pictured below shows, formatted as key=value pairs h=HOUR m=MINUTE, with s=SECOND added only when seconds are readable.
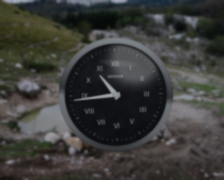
h=10 m=44
